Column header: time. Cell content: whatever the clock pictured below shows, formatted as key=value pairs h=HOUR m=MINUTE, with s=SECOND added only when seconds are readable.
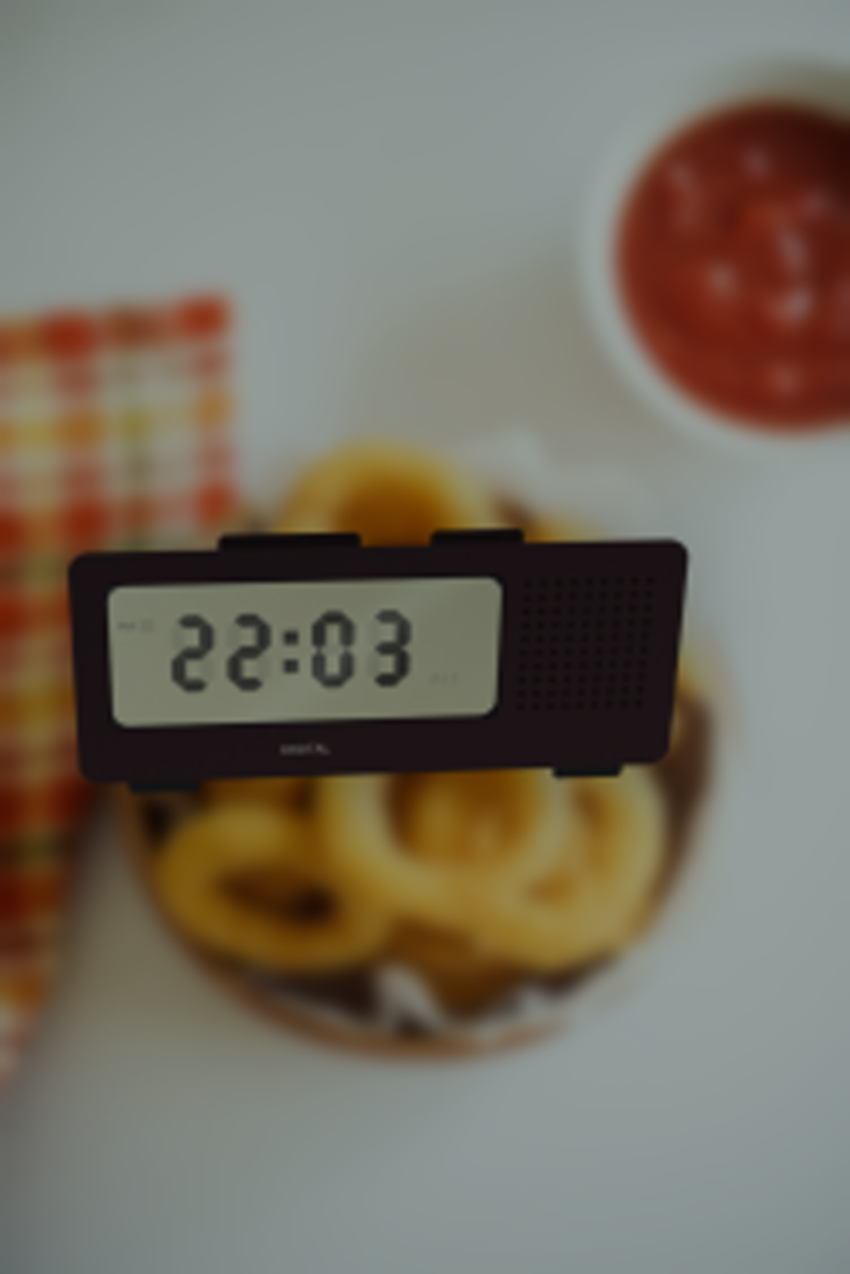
h=22 m=3
